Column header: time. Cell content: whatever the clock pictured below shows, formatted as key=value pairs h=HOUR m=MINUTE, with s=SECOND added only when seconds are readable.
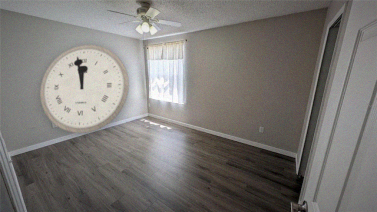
h=11 m=58
